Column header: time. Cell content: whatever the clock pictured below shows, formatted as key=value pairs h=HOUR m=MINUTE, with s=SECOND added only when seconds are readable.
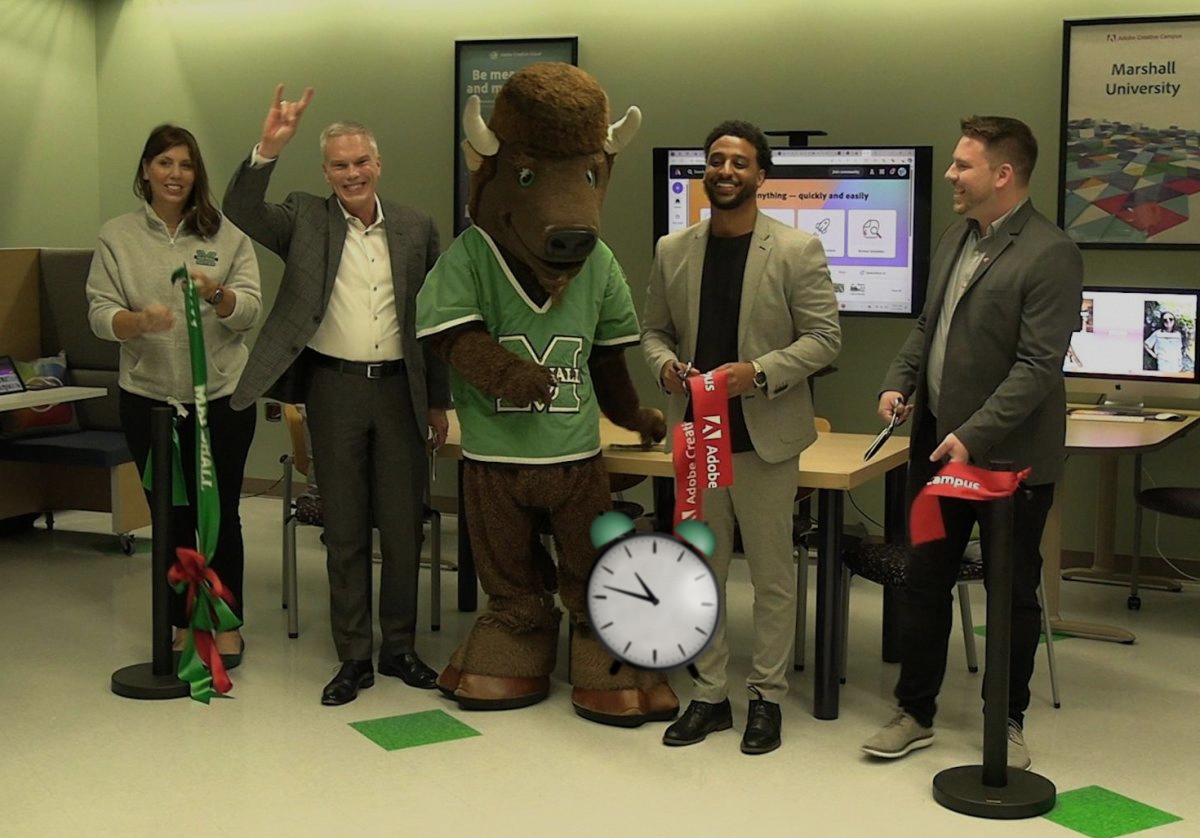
h=10 m=47
